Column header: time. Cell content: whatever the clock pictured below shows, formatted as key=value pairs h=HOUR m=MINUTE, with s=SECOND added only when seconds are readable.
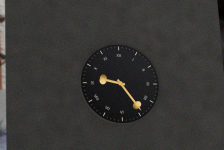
h=9 m=24
